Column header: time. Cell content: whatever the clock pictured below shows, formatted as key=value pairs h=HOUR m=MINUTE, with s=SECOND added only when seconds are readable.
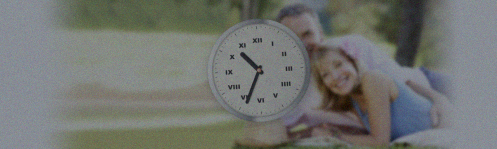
h=10 m=34
